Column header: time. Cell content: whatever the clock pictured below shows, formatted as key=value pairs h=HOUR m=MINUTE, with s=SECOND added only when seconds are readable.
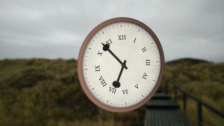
h=6 m=53
